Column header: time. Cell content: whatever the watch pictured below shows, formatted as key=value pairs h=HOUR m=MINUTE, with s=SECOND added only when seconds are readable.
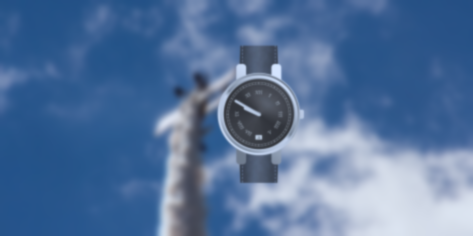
h=9 m=50
